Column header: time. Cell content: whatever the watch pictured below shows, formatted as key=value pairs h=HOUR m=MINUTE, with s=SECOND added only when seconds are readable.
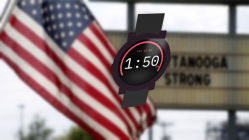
h=1 m=50
